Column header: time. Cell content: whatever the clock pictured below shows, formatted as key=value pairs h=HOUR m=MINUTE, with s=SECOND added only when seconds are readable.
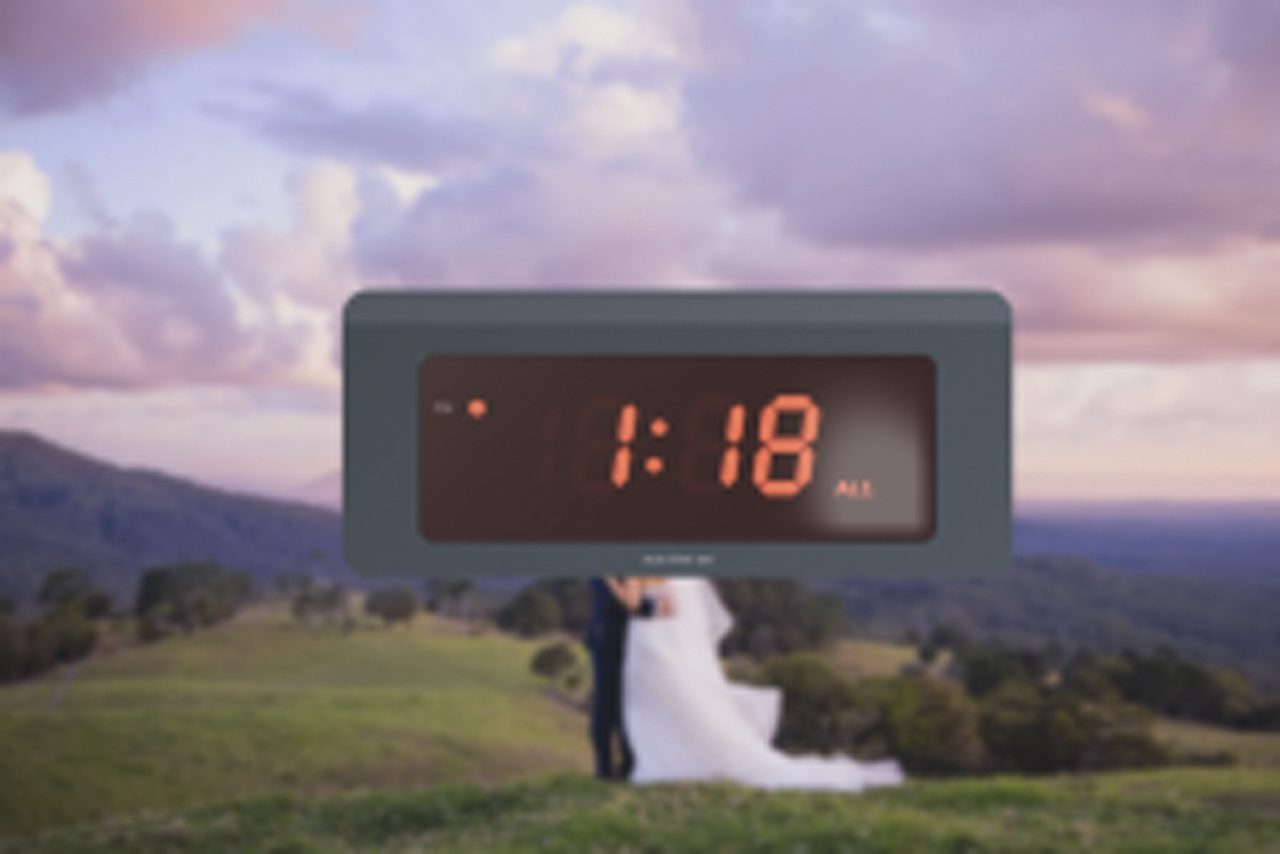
h=1 m=18
